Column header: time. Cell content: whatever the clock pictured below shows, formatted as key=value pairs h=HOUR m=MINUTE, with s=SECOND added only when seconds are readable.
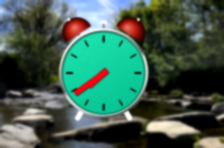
h=7 m=39
